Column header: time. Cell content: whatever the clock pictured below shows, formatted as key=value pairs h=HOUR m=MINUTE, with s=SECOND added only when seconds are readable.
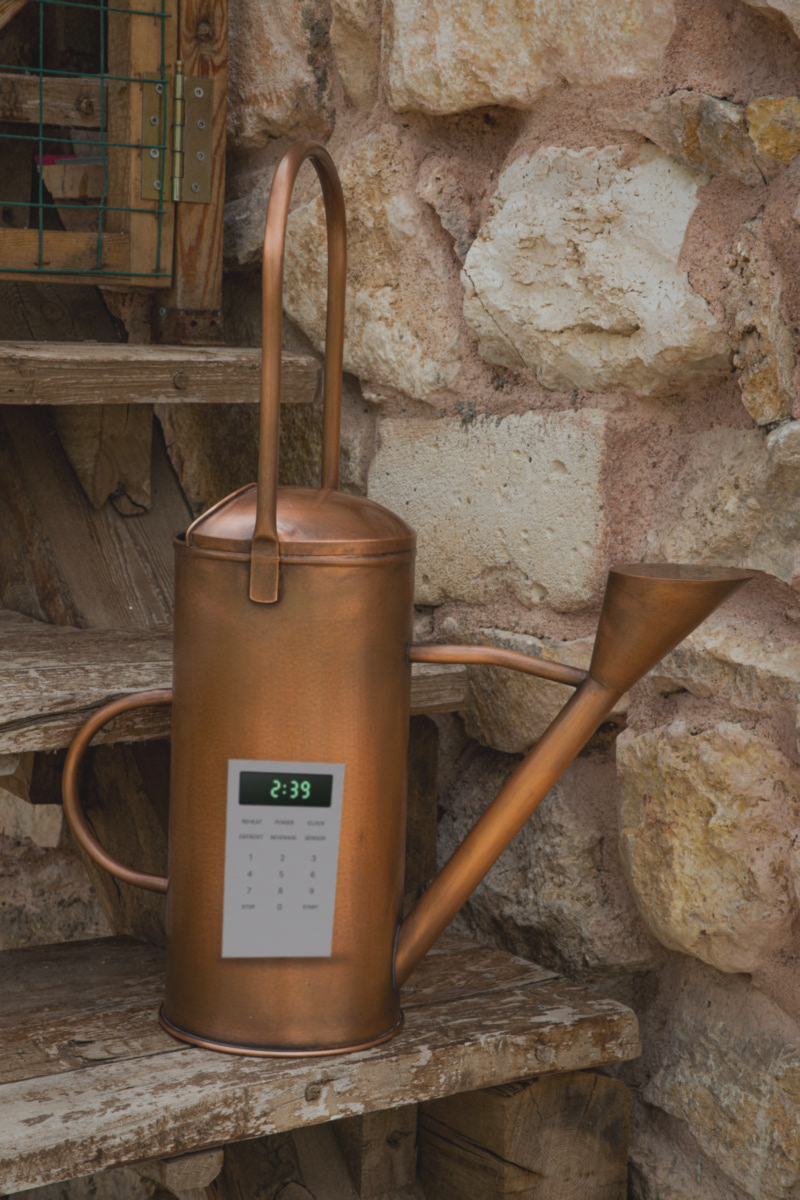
h=2 m=39
